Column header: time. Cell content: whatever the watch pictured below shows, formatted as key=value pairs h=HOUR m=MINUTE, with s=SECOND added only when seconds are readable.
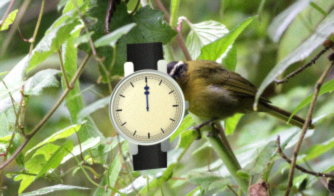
h=12 m=0
